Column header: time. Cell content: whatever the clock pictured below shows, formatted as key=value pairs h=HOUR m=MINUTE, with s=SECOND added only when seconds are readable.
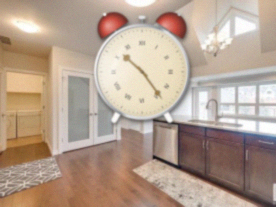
h=10 m=24
